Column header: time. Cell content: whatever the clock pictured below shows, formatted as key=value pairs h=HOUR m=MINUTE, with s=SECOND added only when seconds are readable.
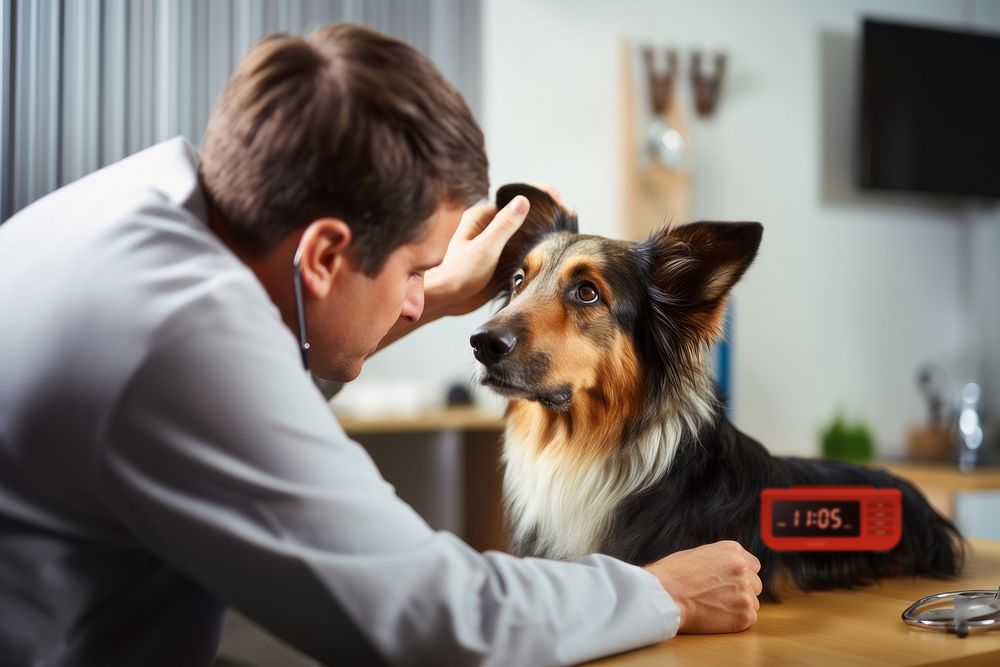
h=11 m=5
